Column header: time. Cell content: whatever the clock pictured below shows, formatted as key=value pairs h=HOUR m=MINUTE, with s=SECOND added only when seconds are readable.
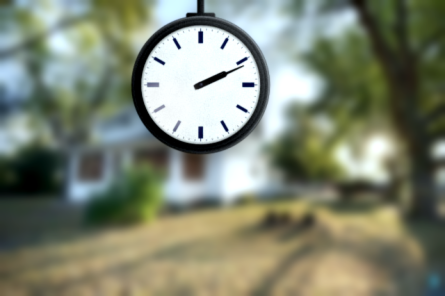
h=2 m=11
